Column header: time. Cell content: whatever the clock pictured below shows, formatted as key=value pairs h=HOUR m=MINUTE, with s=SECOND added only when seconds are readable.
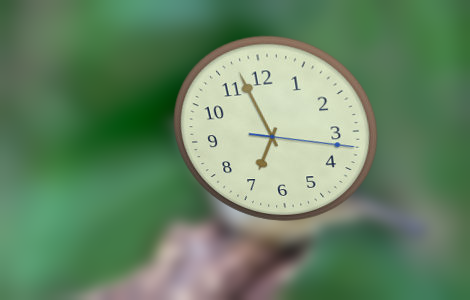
h=6 m=57 s=17
